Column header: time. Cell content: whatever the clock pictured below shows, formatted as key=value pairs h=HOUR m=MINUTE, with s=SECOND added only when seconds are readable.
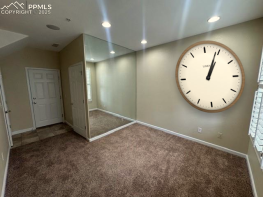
h=1 m=4
